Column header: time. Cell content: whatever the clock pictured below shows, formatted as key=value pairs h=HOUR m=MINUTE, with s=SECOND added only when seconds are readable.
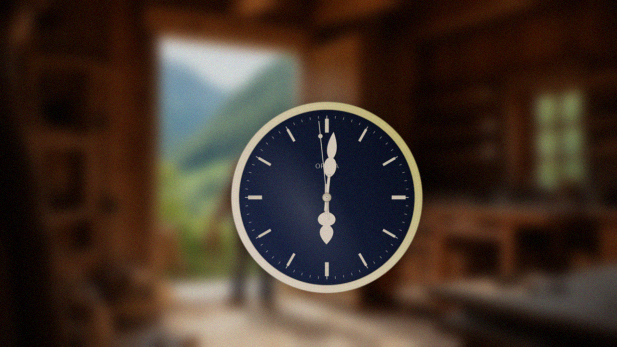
h=6 m=0 s=59
